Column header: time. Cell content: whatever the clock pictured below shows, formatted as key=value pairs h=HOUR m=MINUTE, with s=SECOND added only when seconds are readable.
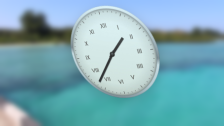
h=1 m=37
